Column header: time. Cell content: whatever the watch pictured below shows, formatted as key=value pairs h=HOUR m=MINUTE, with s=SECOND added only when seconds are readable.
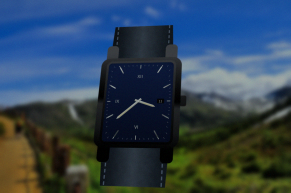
h=3 m=38
